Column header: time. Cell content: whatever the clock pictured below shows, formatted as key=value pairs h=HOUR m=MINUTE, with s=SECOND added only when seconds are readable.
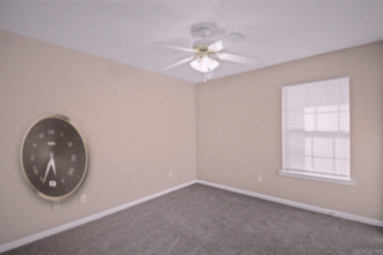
h=5 m=34
